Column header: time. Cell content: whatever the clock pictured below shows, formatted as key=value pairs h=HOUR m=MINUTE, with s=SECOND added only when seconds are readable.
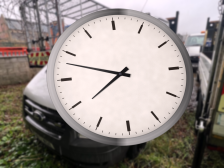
h=7 m=48
